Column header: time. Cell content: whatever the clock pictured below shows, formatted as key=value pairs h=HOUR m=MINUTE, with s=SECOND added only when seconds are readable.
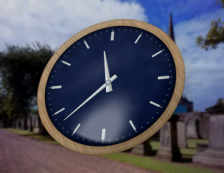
h=11 m=38
